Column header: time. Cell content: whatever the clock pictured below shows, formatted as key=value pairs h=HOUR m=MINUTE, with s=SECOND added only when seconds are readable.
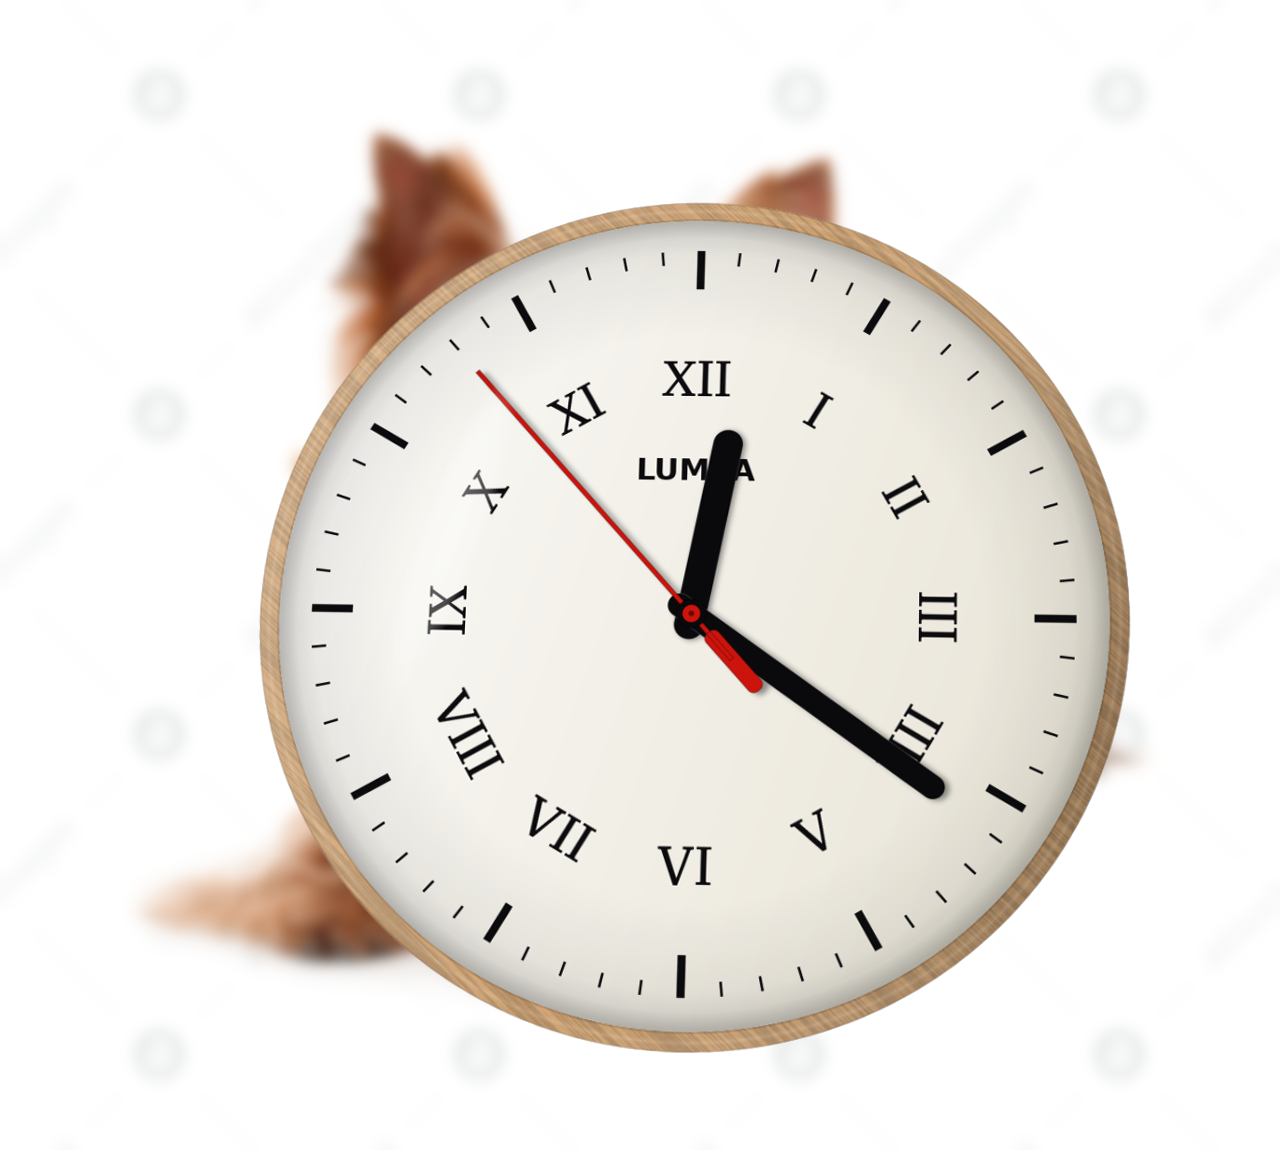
h=12 m=20 s=53
